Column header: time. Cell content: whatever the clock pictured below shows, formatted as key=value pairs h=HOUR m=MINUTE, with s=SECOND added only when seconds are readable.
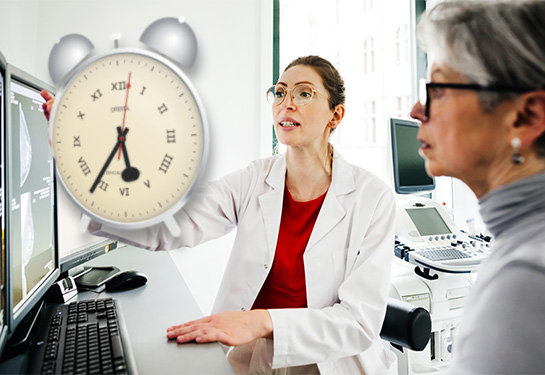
h=5 m=36 s=2
